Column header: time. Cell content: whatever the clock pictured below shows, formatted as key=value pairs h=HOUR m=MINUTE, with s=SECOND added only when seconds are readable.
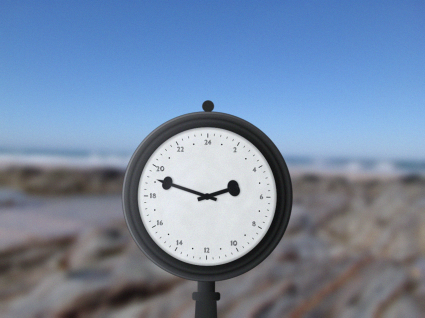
h=4 m=48
